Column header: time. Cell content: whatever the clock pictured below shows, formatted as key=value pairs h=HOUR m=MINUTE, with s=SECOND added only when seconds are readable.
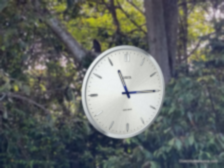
h=11 m=15
